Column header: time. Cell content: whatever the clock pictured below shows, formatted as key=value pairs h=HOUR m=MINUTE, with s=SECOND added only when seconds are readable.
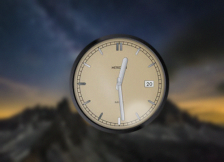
h=12 m=29
